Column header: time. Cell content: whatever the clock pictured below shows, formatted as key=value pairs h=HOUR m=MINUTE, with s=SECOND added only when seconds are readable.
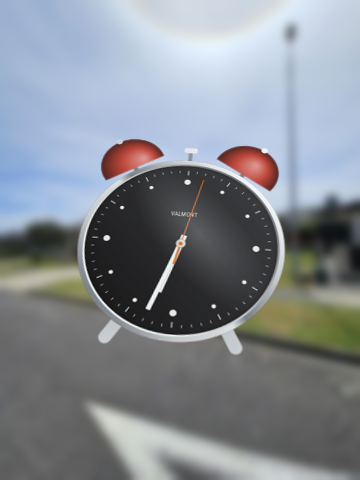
h=6 m=33 s=2
